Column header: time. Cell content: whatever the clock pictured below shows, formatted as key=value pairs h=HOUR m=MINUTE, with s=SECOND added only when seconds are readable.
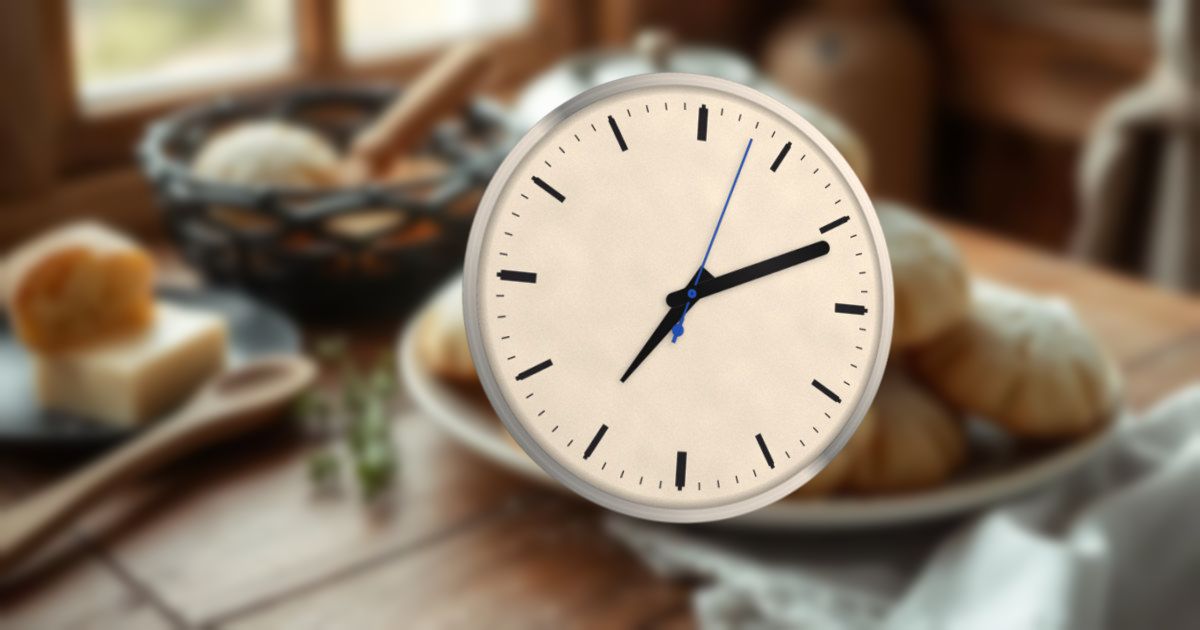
h=7 m=11 s=3
